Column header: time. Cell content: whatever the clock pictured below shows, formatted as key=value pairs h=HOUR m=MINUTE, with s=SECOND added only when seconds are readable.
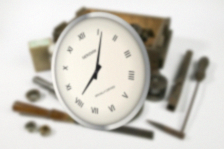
h=8 m=6
